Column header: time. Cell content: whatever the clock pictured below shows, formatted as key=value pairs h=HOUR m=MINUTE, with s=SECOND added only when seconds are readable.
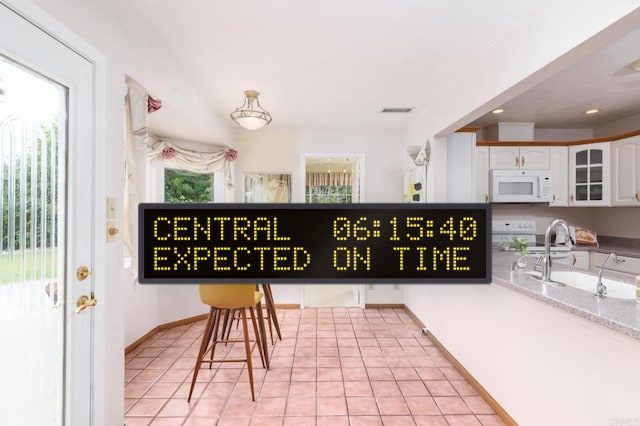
h=6 m=15 s=40
